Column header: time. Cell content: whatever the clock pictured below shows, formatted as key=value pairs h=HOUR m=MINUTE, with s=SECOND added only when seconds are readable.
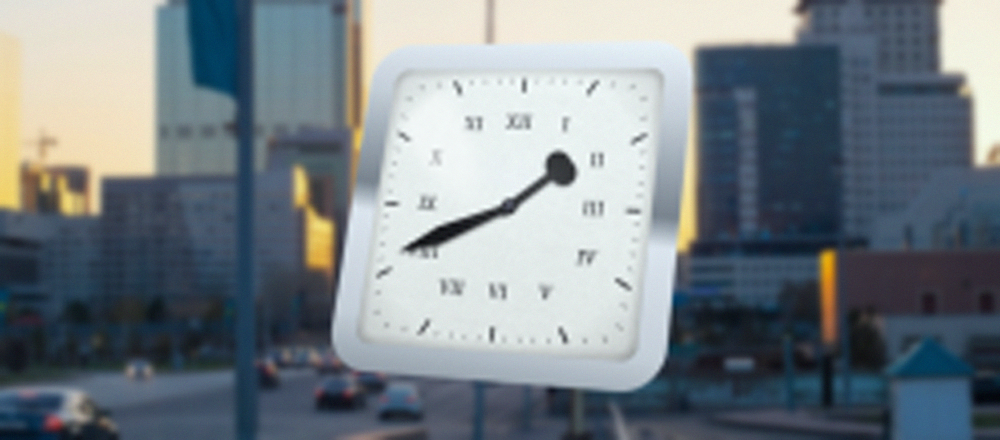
h=1 m=41
